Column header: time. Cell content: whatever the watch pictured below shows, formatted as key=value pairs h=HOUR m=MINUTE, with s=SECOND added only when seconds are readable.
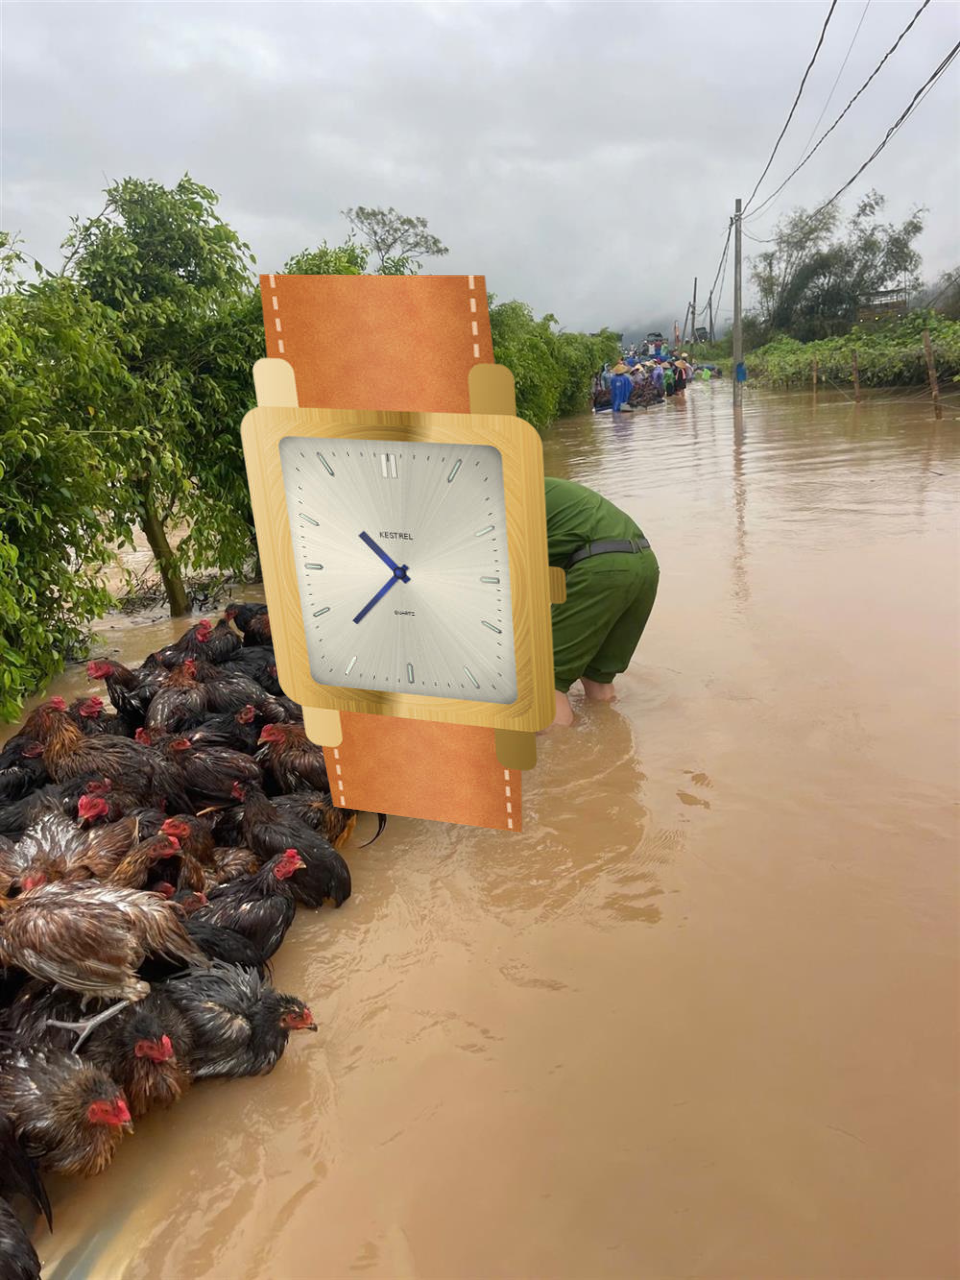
h=10 m=37
